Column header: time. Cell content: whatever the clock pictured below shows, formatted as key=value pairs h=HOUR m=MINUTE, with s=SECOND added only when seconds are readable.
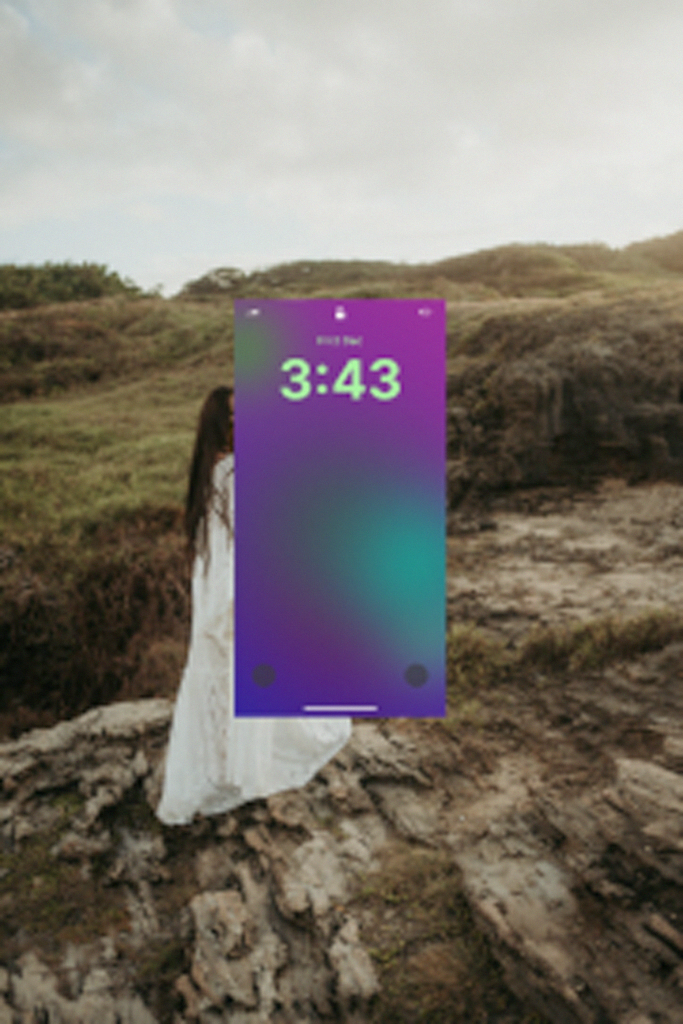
h=3 m=43
